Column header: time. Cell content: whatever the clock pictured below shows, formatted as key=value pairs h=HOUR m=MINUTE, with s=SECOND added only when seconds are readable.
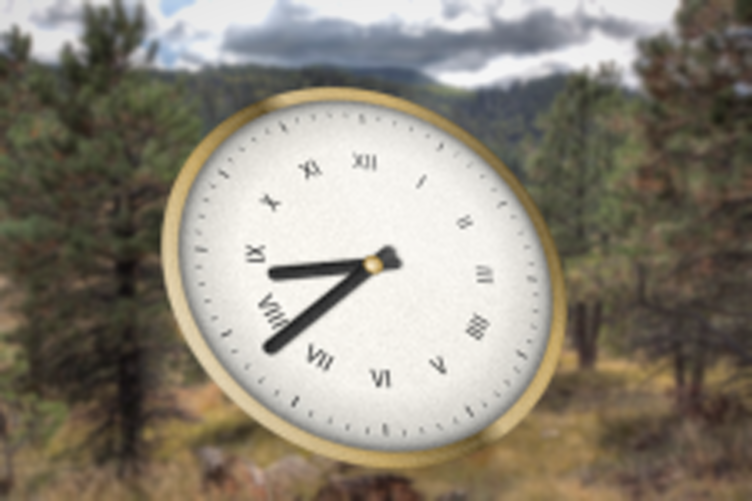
h=8 m=38
